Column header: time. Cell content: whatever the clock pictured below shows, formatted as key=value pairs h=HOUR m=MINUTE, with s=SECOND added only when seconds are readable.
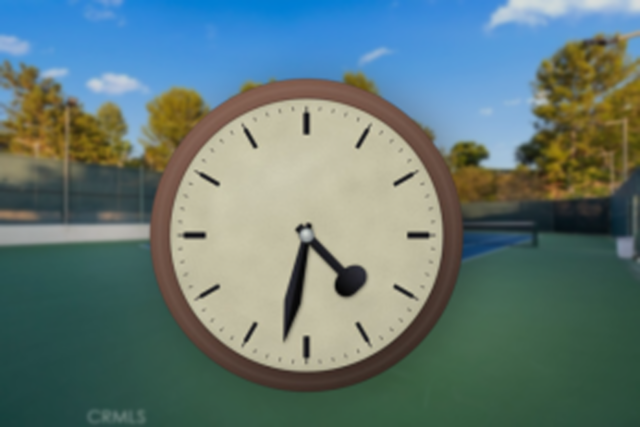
h=4 m=32
